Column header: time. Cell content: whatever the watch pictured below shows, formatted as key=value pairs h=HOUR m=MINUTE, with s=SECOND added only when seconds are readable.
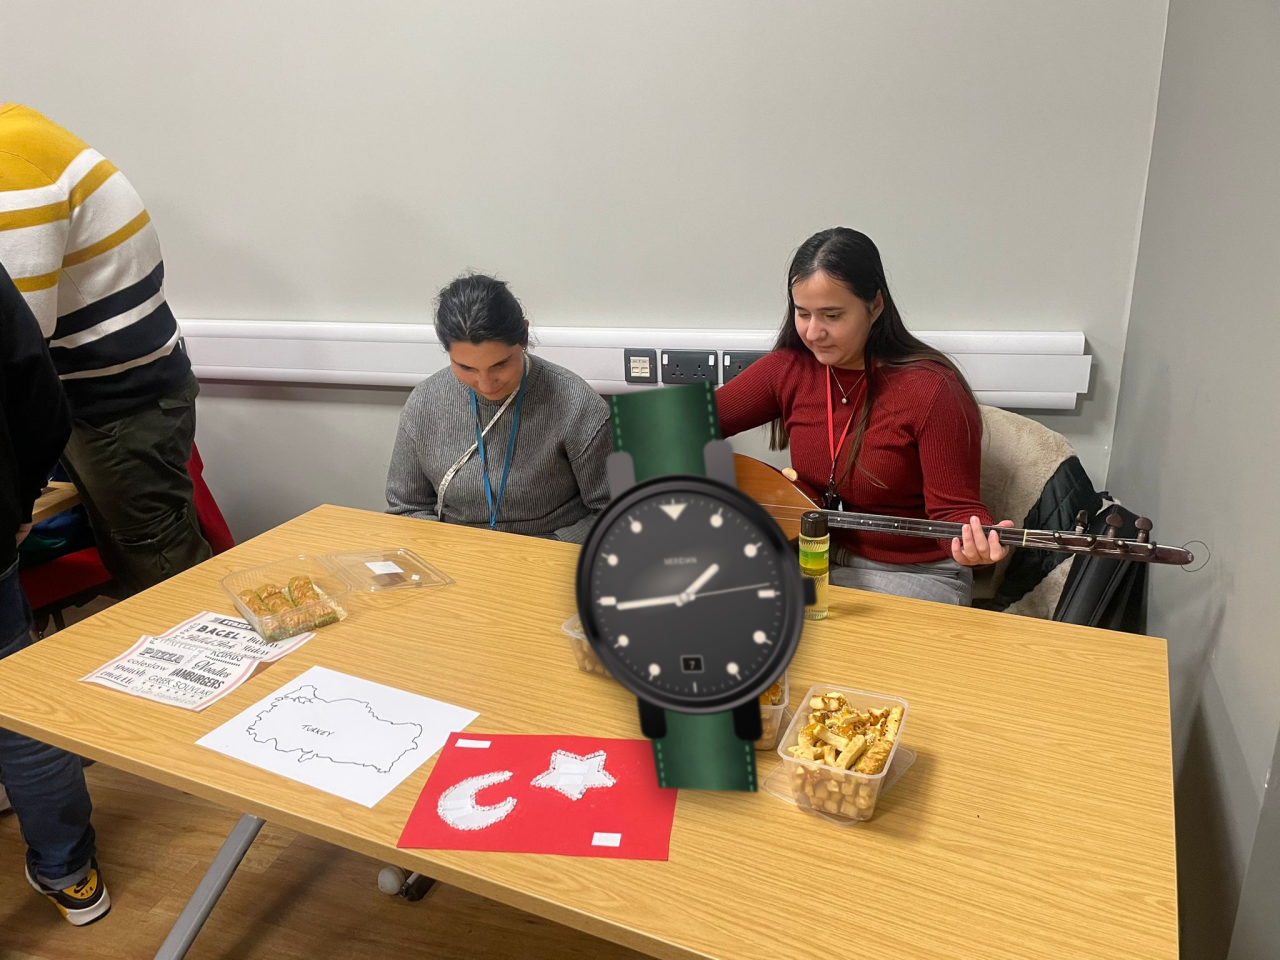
h=1 m=44 s=14
